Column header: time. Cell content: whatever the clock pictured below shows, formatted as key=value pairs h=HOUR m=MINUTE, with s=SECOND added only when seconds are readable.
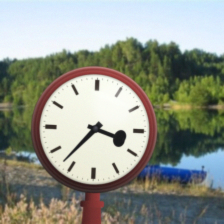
h=3 m=37
